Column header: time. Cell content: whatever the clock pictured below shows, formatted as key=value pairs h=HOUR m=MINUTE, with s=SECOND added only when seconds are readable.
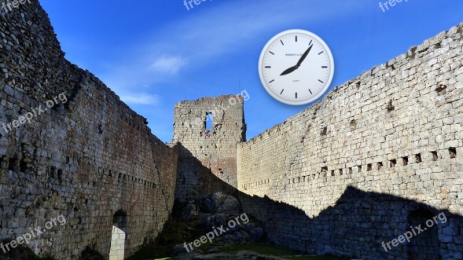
h=8 m=6
